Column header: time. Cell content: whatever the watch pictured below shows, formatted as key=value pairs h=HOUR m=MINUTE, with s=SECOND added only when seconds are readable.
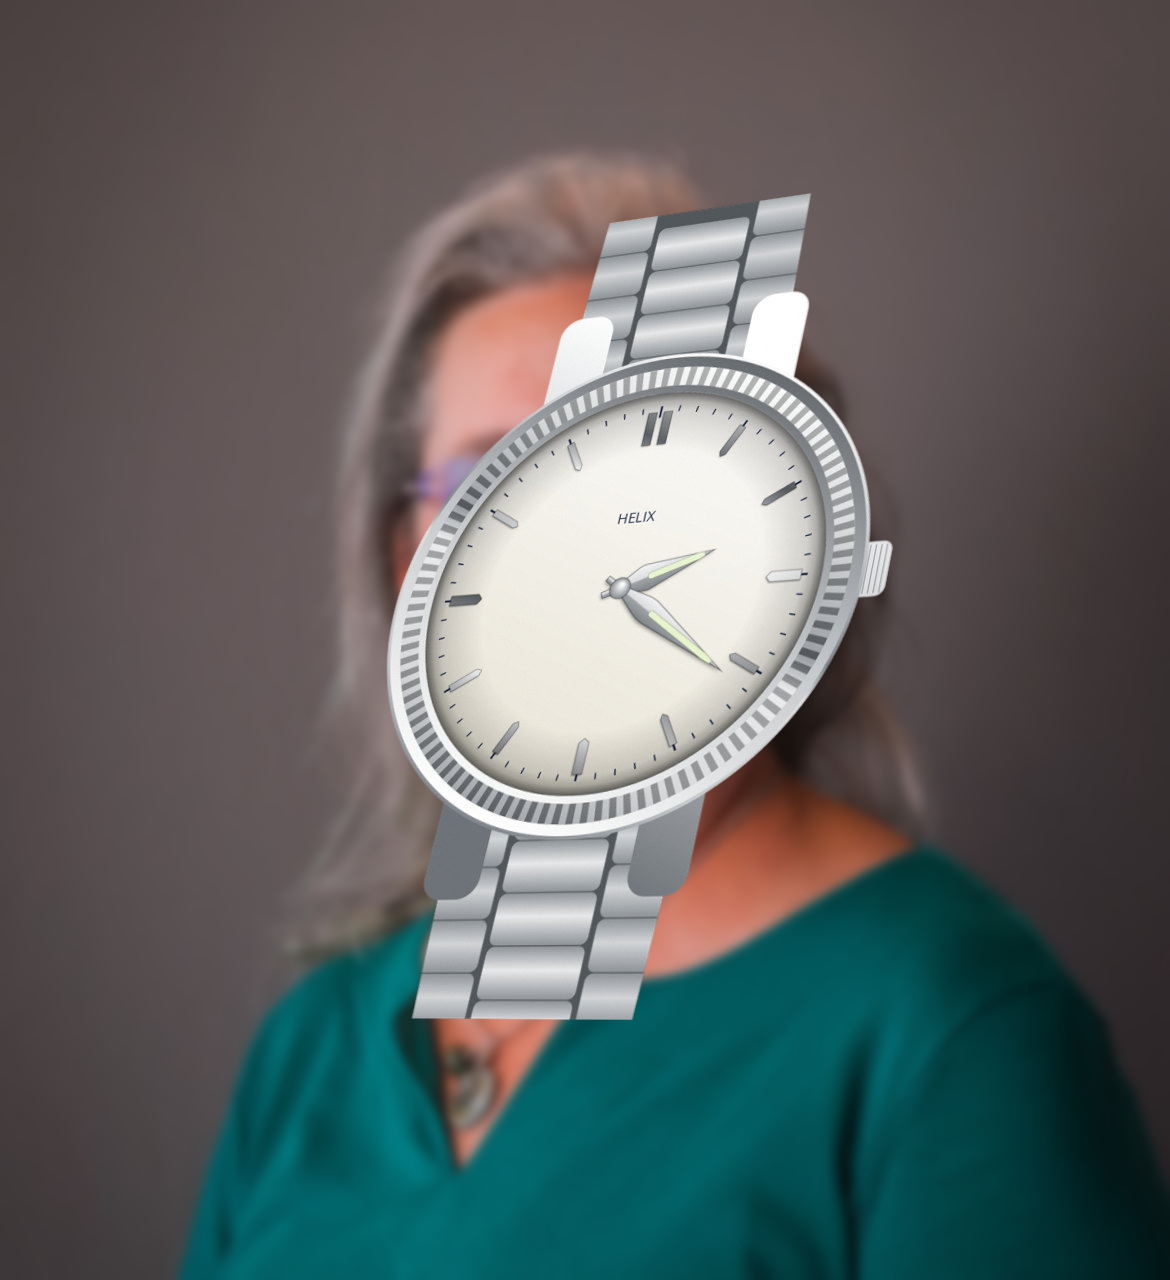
h=2 m=21
